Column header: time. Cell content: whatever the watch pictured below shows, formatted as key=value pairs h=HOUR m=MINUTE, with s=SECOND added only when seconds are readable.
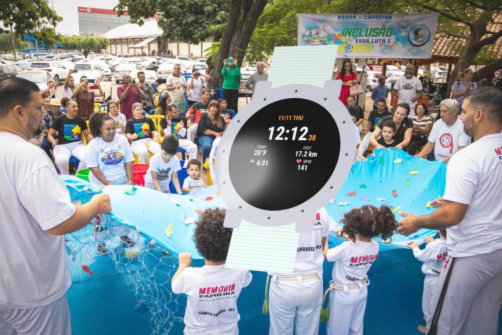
h=12 m=12
